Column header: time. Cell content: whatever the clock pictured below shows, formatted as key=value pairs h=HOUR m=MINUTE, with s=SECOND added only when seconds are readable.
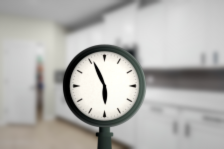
h=5 m=56
